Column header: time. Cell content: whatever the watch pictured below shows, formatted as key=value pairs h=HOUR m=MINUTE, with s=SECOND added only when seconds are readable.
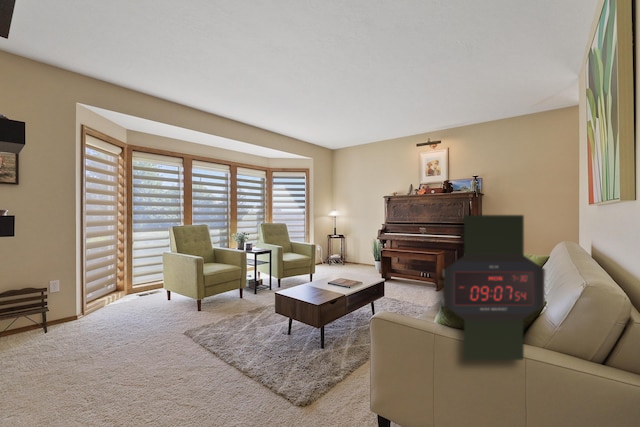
h=9 m=7
